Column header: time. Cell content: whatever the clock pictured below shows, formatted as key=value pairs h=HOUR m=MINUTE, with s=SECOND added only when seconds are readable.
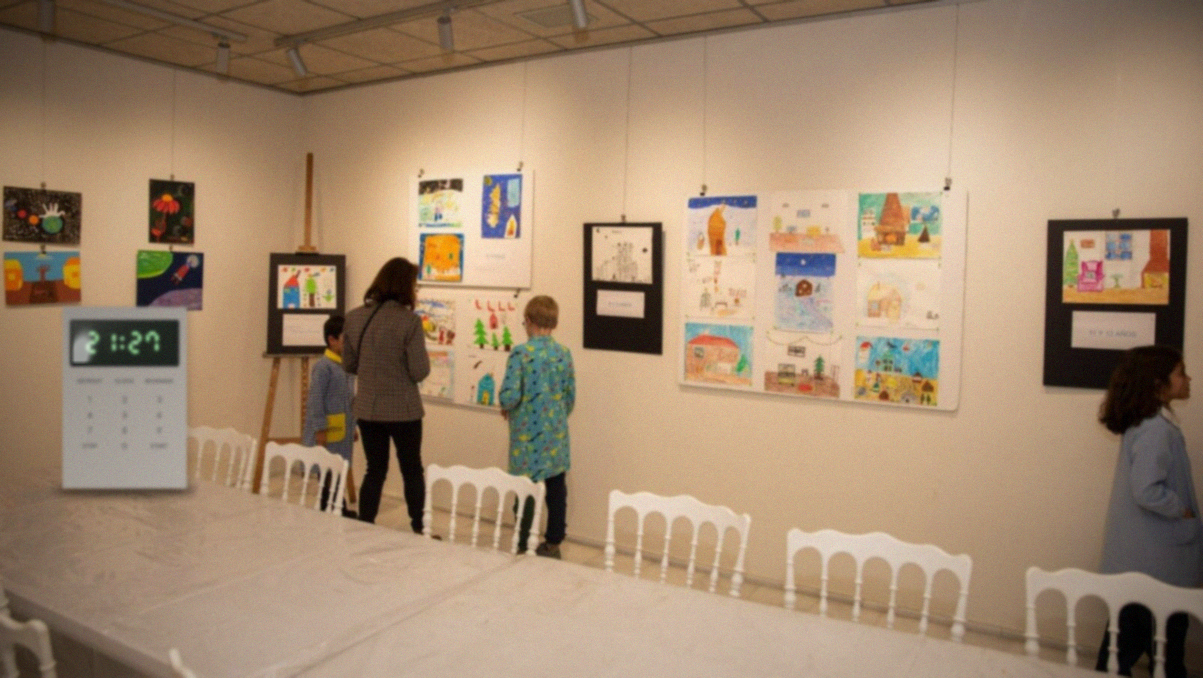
h=21 m=27
